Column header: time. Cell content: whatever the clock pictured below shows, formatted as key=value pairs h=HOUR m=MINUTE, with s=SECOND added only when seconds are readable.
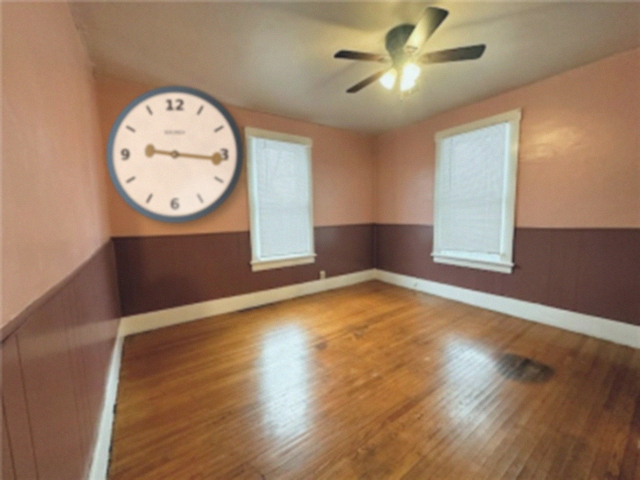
h=9 m=16
